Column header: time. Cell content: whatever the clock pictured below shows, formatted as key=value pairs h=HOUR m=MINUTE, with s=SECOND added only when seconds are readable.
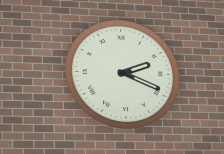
h=2 m=19
